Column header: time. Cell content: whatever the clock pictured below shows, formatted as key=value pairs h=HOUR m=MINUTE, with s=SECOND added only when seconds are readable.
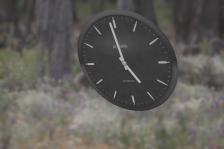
h=4 m=59
